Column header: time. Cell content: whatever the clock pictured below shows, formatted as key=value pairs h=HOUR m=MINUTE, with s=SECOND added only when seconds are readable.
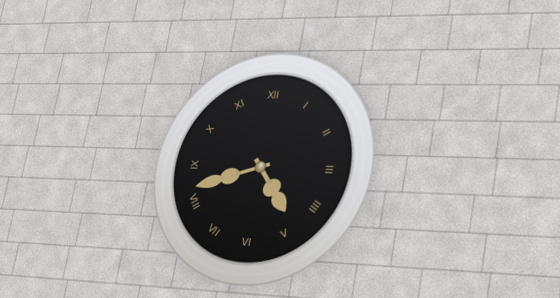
h=4 m=42
